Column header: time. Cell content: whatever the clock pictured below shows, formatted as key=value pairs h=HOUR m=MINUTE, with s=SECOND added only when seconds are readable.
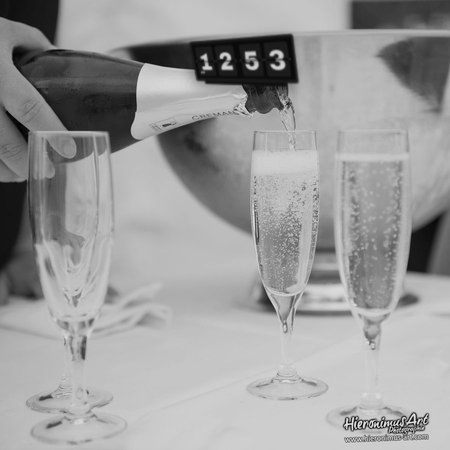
h=12 m=53
